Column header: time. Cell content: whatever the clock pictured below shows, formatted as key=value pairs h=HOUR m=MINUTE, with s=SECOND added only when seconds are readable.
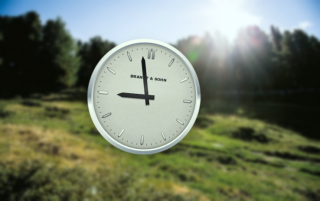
h=8 m=58
